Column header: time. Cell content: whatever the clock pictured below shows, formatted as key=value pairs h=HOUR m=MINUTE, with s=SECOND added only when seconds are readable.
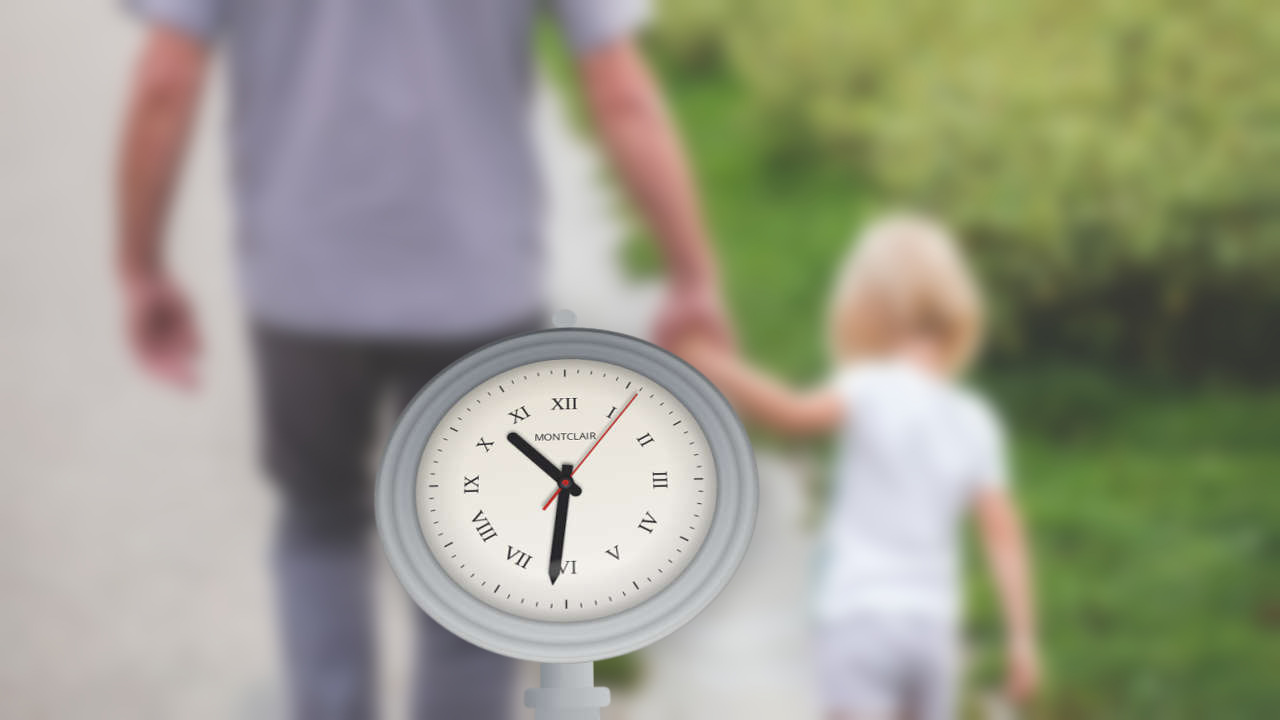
h=10 m=31 s=6
